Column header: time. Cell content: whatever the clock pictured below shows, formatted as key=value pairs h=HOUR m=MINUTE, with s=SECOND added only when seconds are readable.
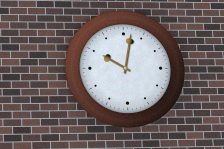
h=10 m=2
